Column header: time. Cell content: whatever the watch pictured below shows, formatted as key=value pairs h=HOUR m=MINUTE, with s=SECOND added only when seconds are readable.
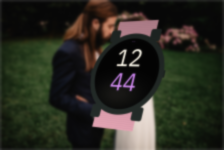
h=12 m=44
